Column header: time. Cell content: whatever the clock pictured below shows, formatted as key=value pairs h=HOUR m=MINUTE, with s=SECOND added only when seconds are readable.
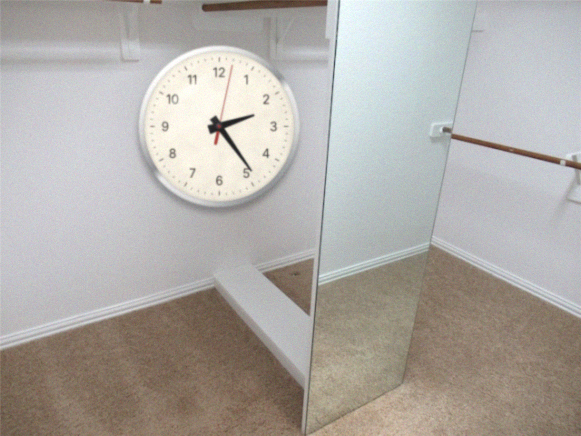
h=2 m=24 s=2
